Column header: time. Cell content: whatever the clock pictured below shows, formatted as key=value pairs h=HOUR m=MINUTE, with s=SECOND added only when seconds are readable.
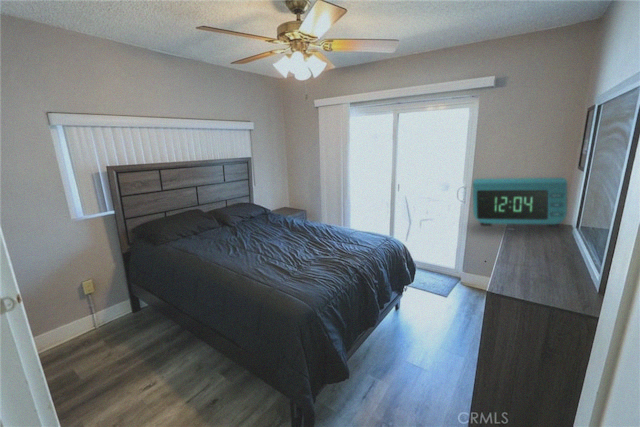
h=12 m=4
